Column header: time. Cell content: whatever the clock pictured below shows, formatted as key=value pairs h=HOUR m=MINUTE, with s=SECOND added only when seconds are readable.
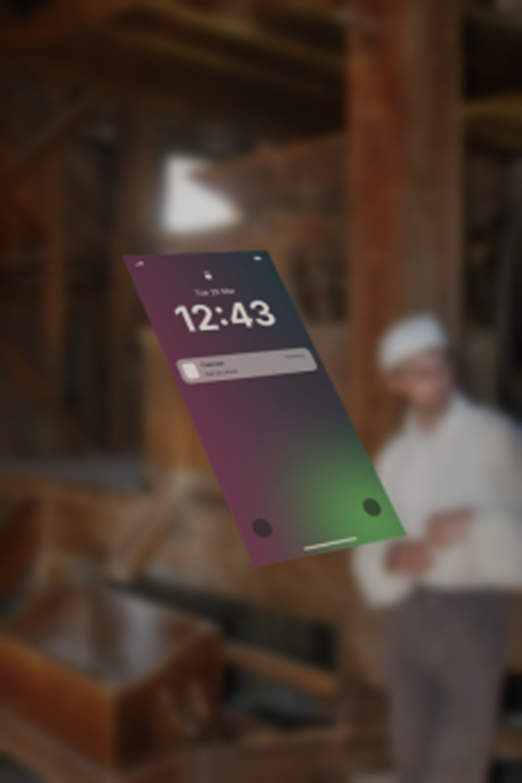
h=12 m=43
